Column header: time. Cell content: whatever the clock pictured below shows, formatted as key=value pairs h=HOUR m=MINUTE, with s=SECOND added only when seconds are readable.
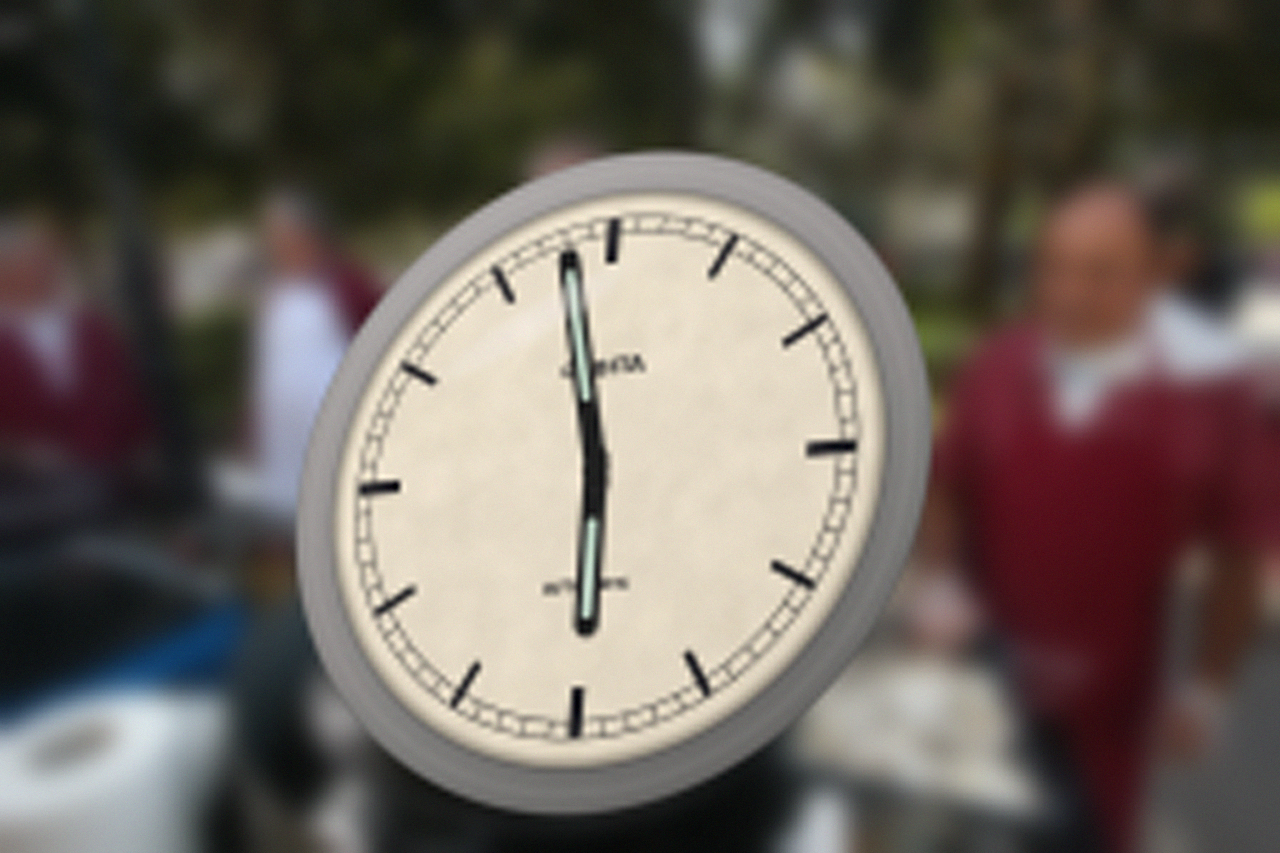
h=5 m=58
